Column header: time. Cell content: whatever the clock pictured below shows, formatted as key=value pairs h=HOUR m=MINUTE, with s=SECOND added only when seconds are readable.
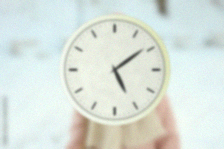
h=5 m=9
